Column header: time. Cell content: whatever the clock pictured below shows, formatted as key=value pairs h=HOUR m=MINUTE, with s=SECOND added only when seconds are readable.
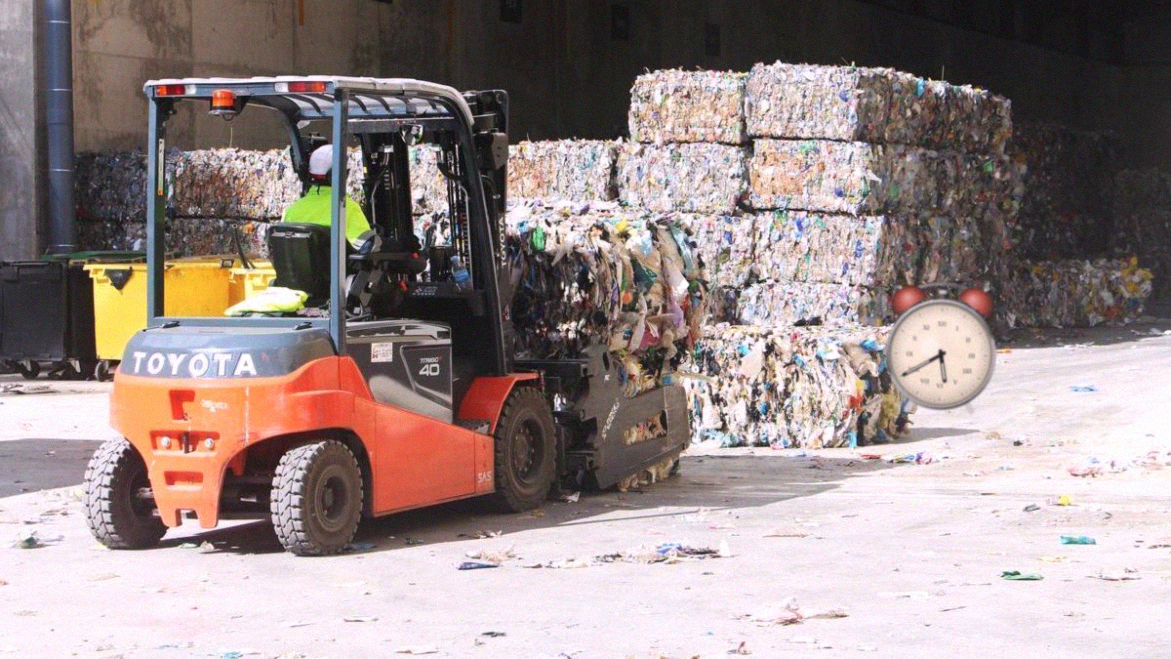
h=5 m=40
